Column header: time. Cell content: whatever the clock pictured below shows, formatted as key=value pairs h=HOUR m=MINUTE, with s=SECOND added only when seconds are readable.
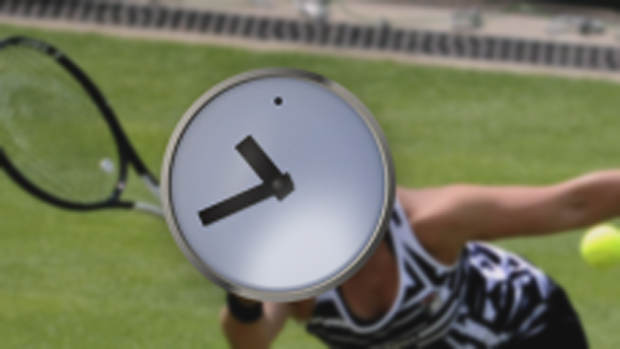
h=10 m=41
